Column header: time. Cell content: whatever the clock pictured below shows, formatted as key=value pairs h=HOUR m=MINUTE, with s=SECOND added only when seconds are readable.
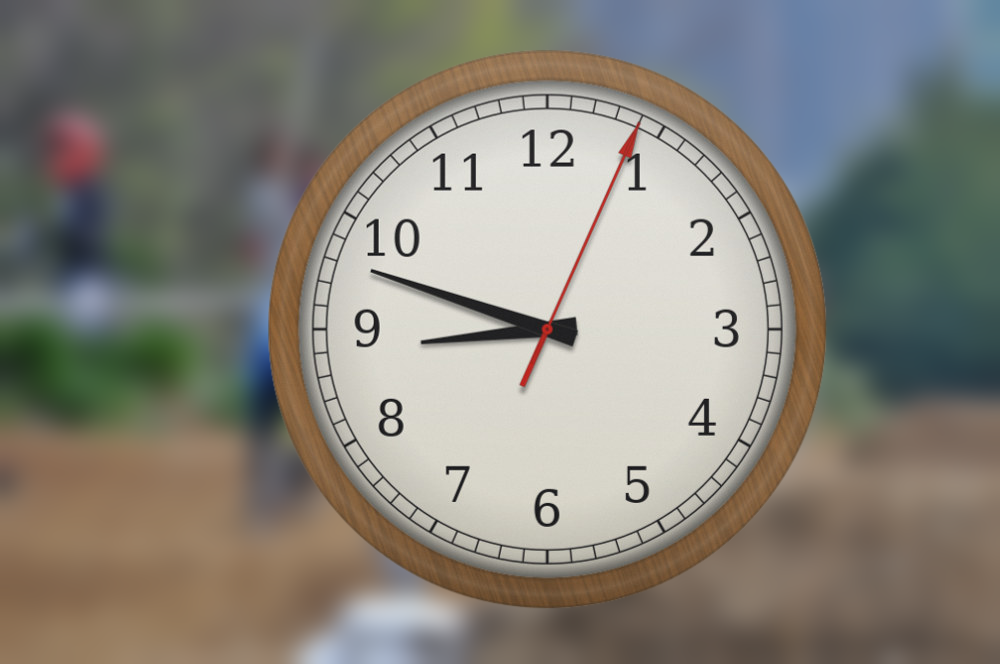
h=8 m=48 s=4
